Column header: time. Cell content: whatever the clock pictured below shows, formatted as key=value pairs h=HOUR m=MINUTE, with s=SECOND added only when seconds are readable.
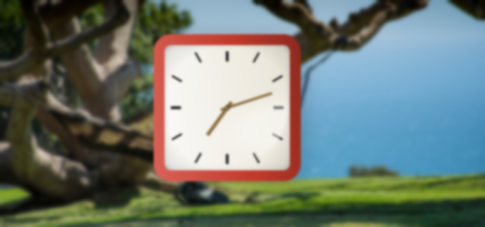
h=7 m=12
